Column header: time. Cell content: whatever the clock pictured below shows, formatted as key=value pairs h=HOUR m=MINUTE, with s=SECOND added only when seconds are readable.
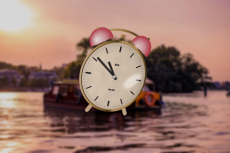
h=10 m=51
